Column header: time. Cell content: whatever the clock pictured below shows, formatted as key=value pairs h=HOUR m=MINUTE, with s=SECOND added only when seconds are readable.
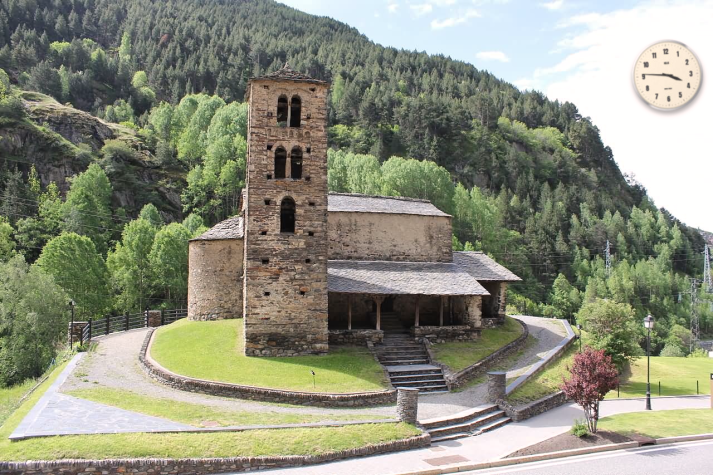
h=3 m=46
